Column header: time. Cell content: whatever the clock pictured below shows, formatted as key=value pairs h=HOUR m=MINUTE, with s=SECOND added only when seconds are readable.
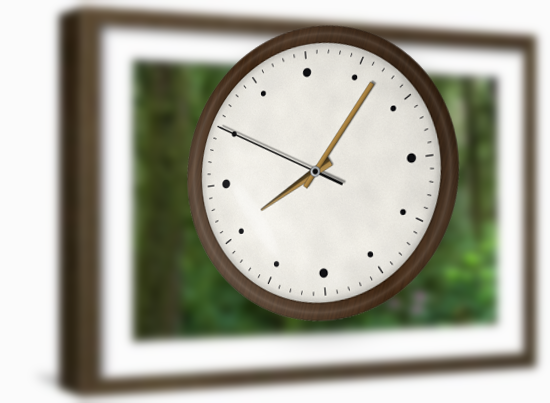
h=8 m=6 s=50
